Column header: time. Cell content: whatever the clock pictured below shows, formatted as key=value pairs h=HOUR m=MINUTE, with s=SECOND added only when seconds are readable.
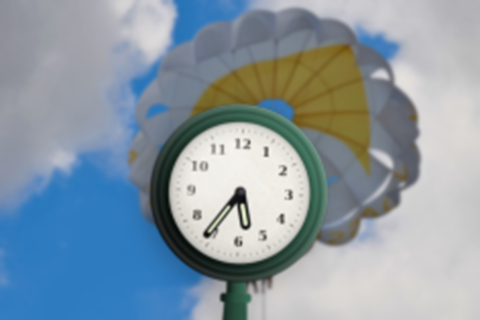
h=5 m=36
